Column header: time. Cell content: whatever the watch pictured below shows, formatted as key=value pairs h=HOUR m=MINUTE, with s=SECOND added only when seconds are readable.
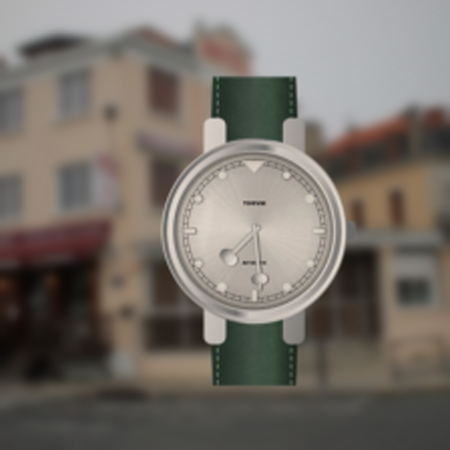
h=7 m=29
